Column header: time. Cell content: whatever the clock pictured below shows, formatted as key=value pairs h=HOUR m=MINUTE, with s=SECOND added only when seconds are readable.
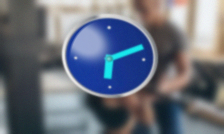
h=6 m=11
